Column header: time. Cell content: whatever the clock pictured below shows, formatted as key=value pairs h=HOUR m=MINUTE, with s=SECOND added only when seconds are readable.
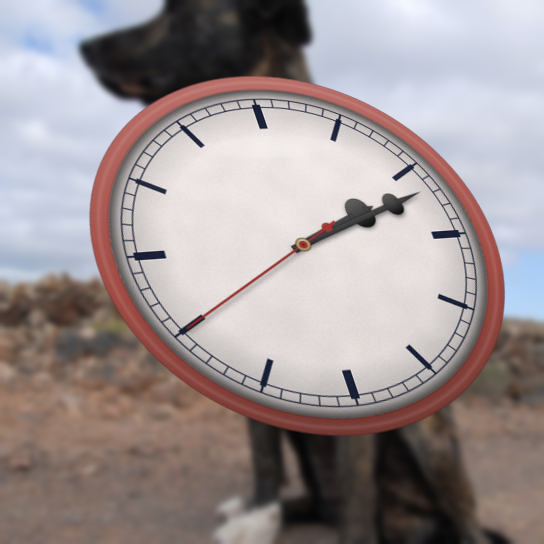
h=2 m=11 s=40
